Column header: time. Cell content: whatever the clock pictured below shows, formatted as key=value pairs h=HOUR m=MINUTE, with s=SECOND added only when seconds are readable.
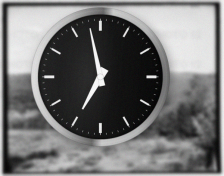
h=6 m=58
